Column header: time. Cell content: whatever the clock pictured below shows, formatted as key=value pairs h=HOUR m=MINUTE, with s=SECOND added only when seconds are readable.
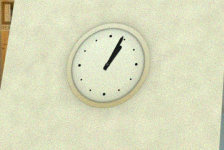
h=1 m=4
